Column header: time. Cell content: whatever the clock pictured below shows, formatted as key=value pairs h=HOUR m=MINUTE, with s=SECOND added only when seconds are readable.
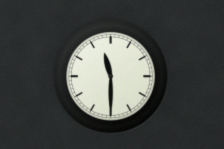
h=11 m=30
